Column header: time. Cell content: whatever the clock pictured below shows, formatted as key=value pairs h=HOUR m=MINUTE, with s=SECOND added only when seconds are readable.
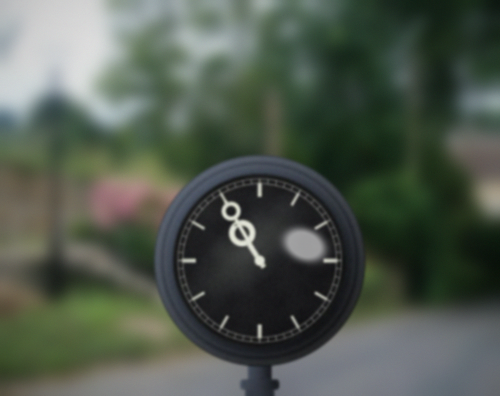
h=10 m=55
